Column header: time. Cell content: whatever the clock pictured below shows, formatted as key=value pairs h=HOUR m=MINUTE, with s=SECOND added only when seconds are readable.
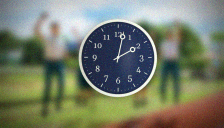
h=2 m=2
